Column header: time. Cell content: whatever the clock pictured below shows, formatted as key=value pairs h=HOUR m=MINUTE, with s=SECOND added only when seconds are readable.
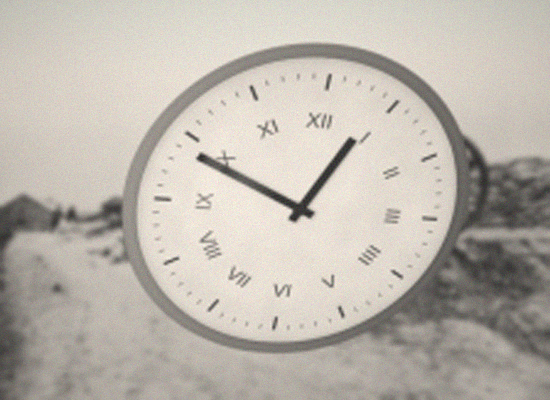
h=12 m=49
